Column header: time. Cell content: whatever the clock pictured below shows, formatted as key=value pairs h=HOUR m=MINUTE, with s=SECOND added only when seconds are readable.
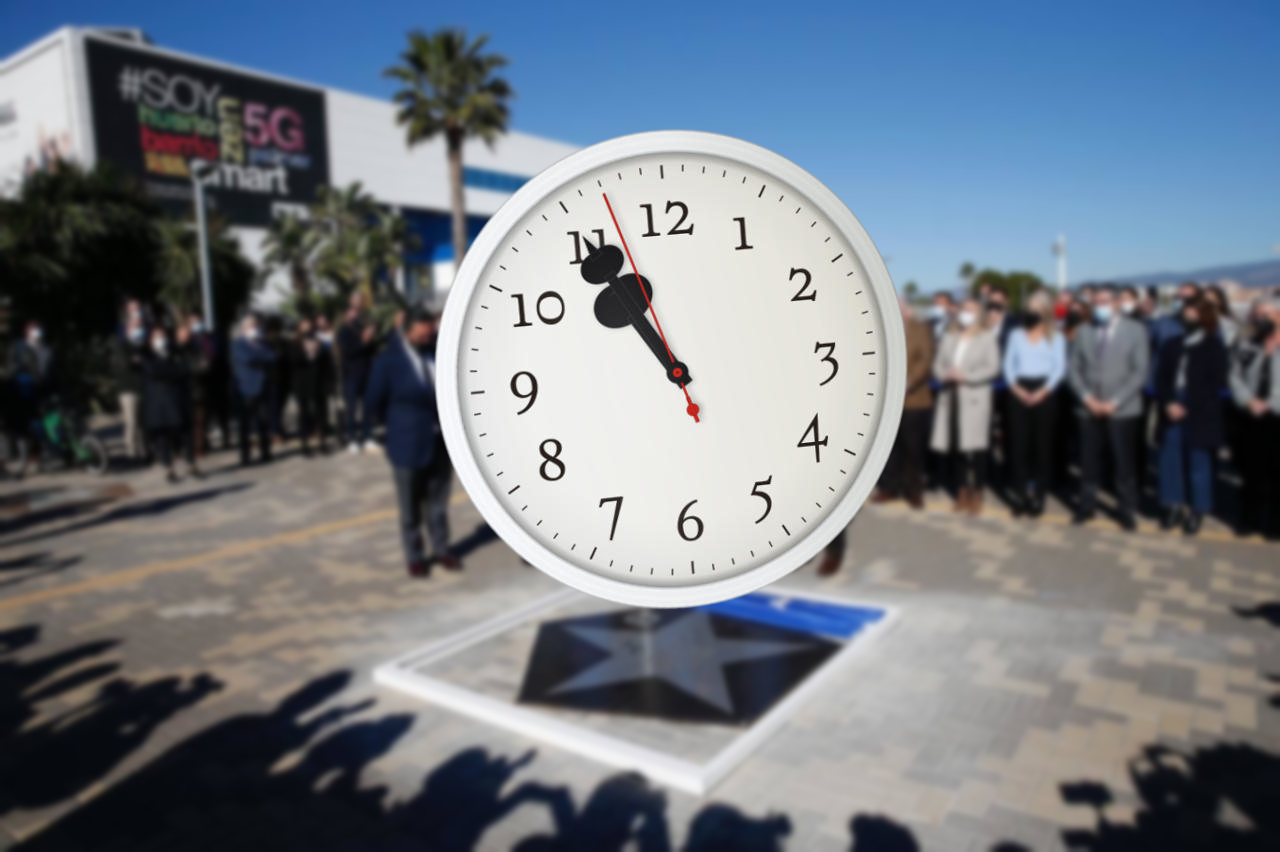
h=10 m=54 s=57
